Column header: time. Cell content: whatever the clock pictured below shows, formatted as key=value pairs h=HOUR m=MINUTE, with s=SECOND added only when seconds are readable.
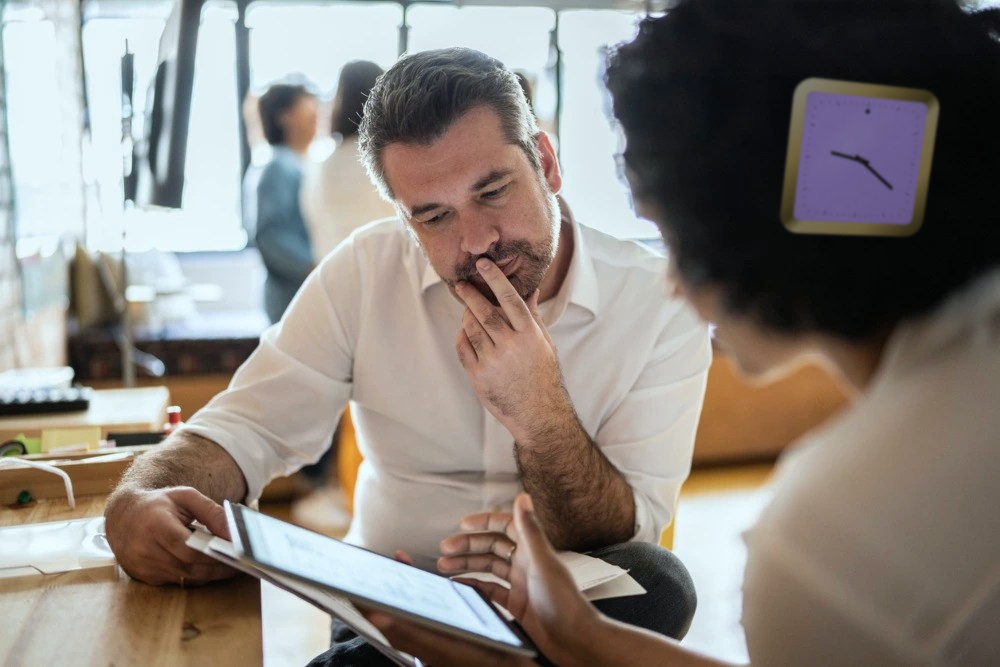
h=9 m=21
